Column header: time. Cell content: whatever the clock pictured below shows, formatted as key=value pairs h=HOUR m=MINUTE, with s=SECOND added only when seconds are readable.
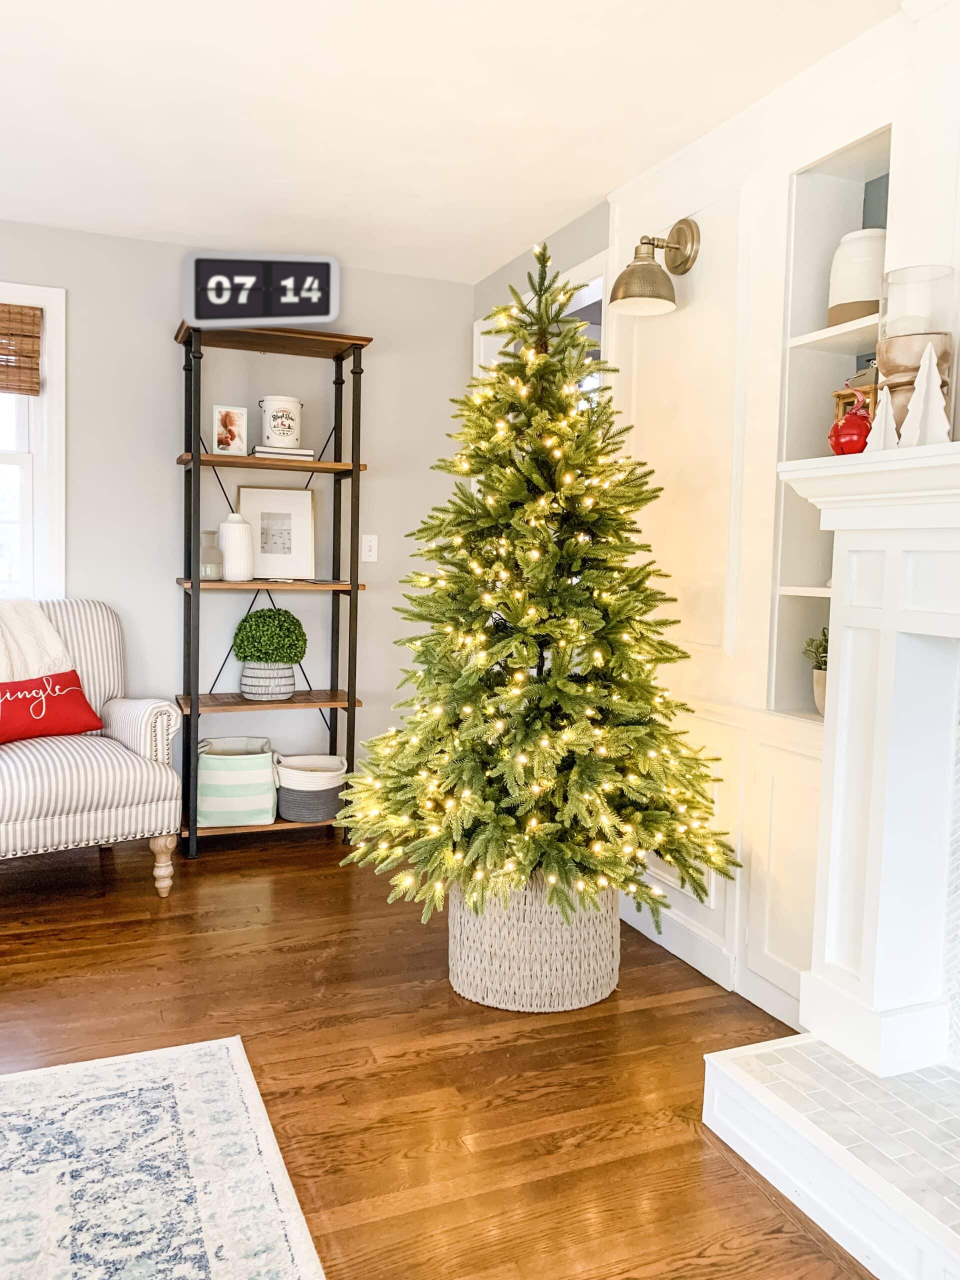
h=7 m=14
